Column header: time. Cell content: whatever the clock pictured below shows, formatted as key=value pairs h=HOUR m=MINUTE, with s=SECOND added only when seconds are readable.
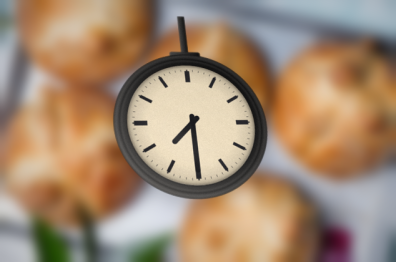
h=7 m=30
